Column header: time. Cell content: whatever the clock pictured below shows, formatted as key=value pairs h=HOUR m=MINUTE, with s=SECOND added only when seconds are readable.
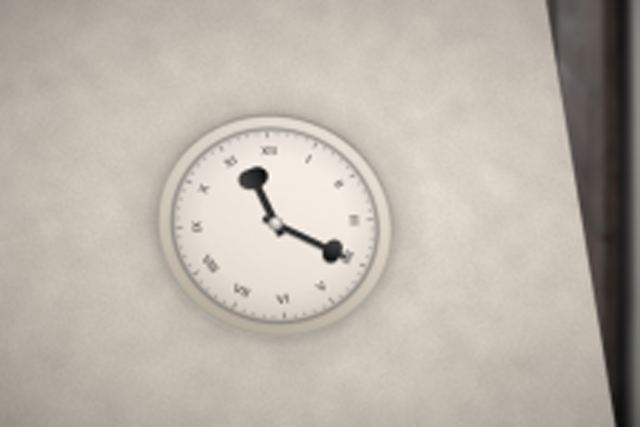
h=11 m=20
